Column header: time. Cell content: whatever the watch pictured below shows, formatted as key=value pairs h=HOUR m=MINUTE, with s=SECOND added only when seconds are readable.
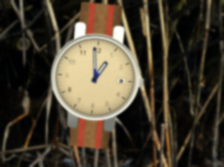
h=12 m=59
